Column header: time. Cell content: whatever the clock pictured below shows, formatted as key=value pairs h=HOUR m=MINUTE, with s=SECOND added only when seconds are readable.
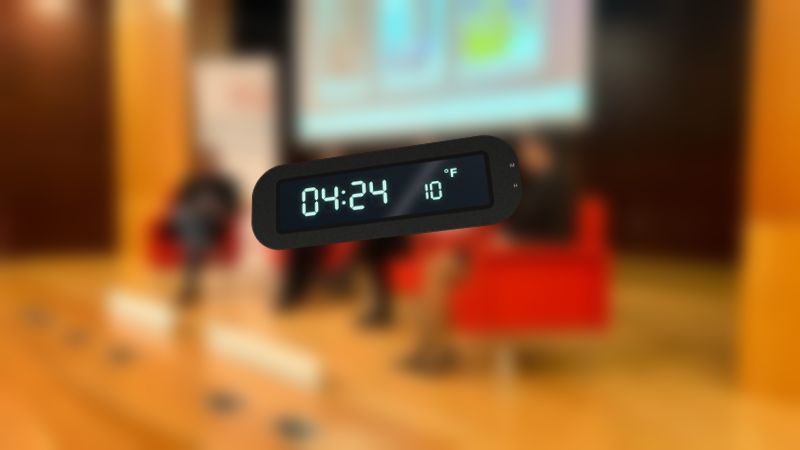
h=4 m=24
